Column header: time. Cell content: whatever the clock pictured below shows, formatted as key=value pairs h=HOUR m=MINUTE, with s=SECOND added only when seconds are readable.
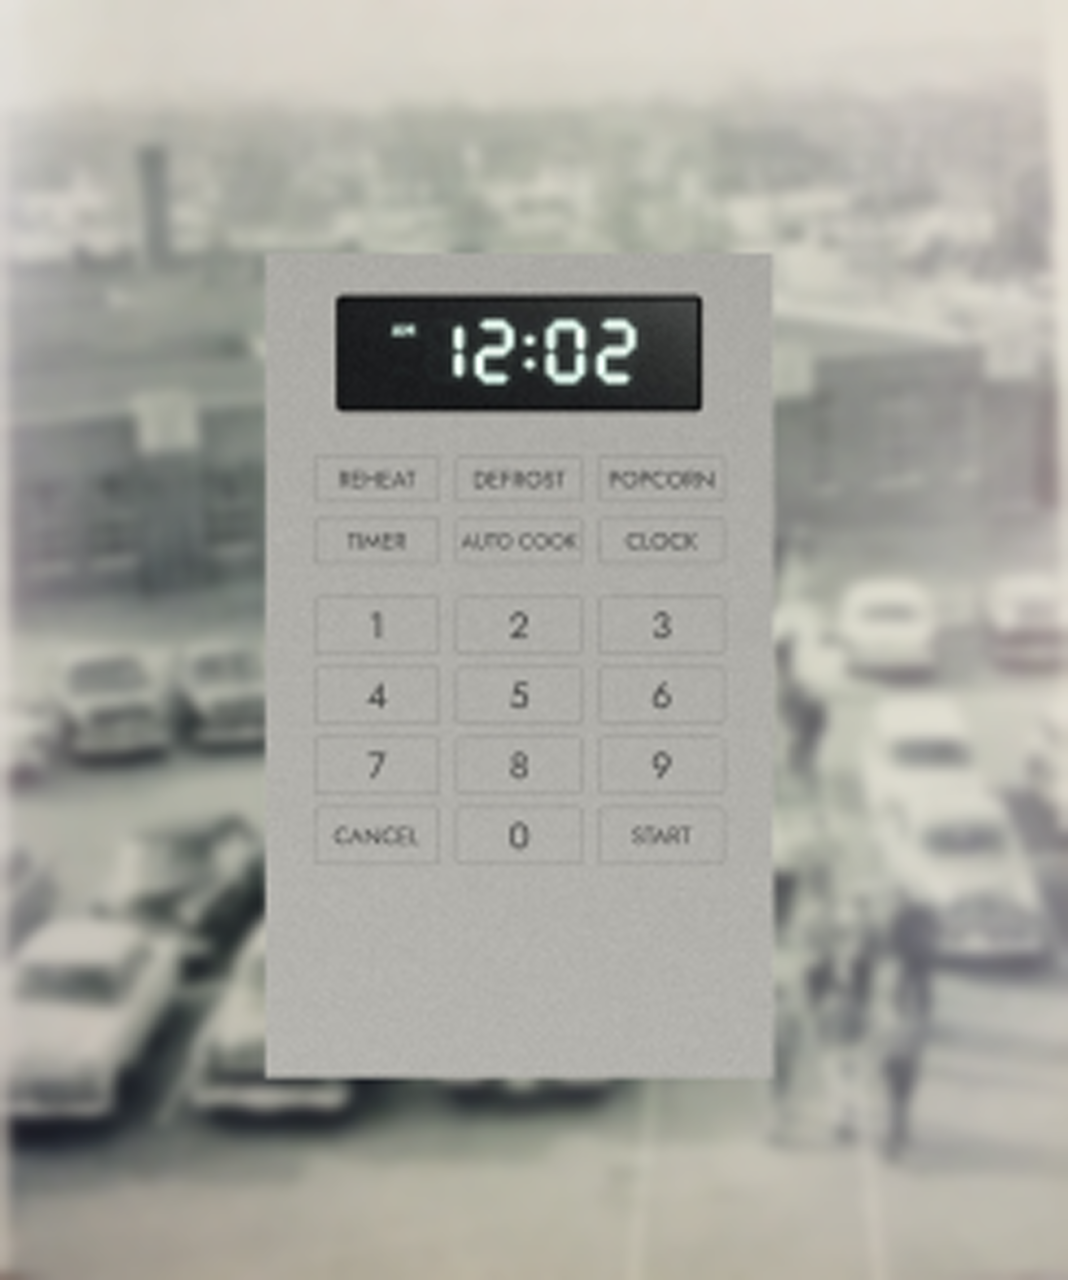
h=12 m=2
